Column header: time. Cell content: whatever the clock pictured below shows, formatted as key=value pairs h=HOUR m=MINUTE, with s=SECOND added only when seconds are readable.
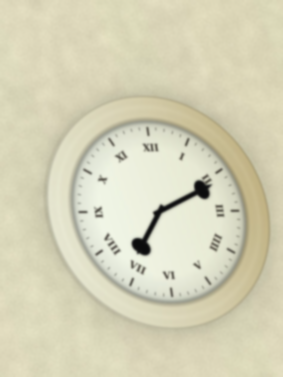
h=7 m=11
